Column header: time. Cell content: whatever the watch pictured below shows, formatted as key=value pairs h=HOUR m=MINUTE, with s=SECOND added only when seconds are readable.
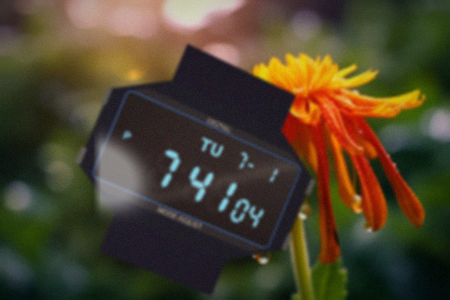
h=7 m=41 s=4
